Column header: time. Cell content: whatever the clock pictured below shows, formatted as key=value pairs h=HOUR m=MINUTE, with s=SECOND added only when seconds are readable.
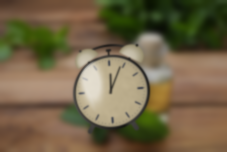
h=12 m=4
